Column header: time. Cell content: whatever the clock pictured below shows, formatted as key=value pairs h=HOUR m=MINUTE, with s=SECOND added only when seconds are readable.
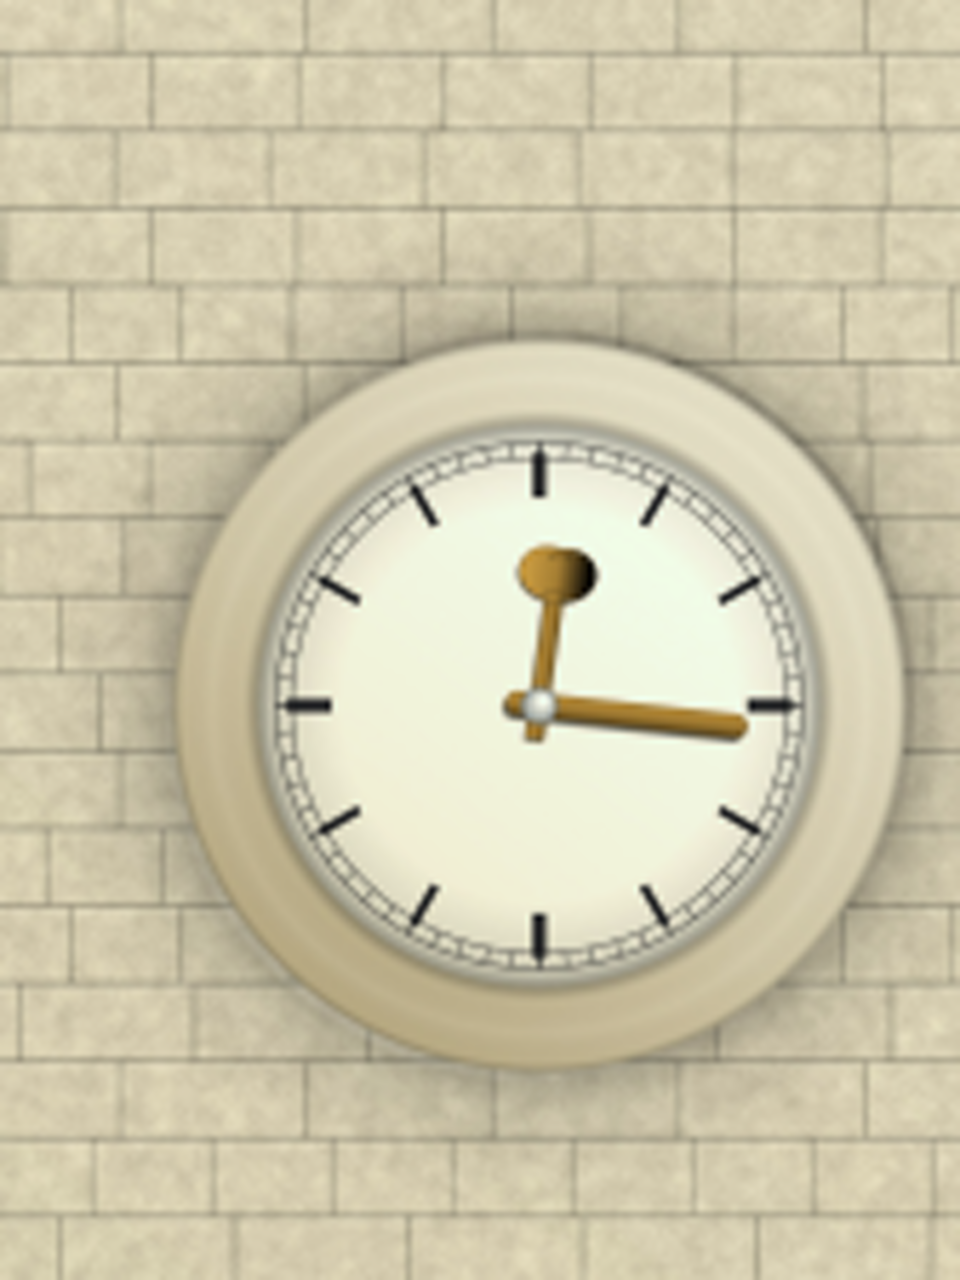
h=12 m=16
